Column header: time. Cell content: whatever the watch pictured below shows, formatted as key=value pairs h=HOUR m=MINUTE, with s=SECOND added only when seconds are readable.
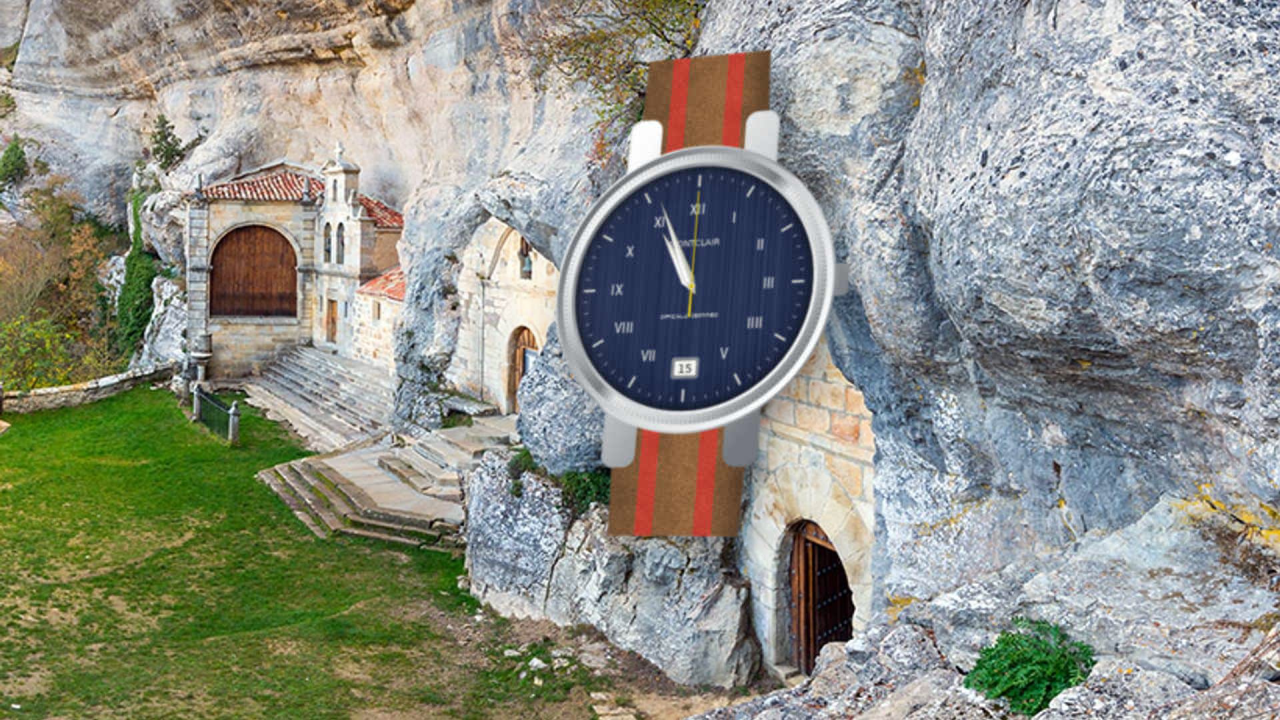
h=10 m=56 s=0
